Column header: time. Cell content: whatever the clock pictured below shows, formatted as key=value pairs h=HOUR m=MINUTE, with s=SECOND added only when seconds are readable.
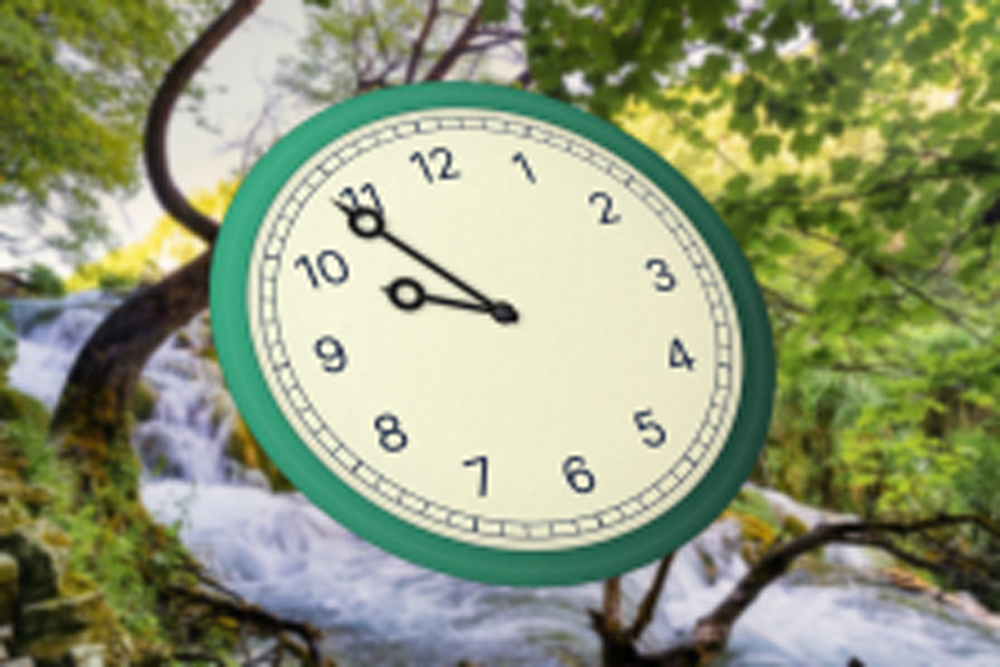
h=9 m=54
